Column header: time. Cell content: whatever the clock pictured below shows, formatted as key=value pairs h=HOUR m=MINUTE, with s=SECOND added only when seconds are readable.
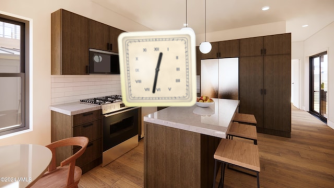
h=12 m=32
